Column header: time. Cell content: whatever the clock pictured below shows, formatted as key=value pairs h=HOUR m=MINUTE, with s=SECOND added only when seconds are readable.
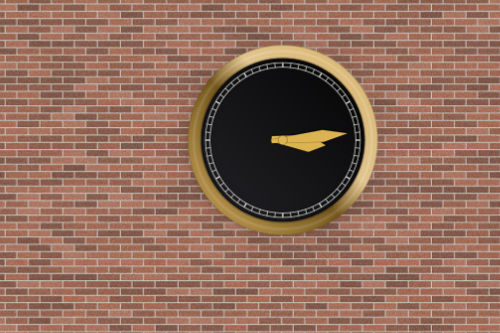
h=3 m=14
